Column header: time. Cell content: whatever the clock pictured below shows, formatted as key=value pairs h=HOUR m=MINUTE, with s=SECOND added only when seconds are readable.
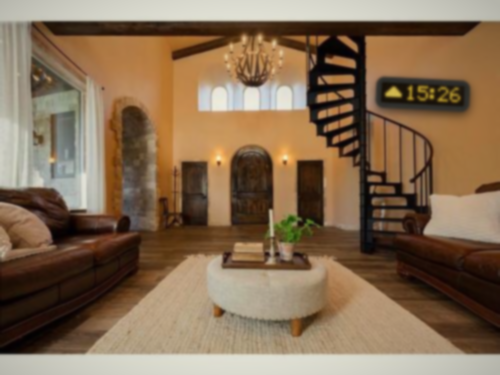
h=15 m=26
